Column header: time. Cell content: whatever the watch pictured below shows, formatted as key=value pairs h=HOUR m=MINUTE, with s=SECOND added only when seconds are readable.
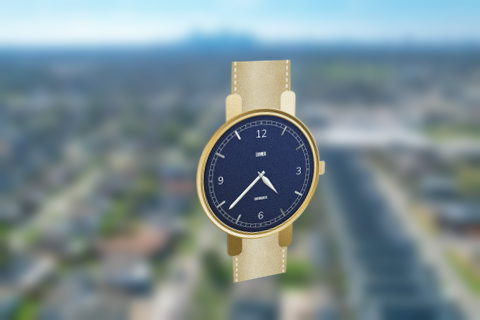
h=4 m=38
